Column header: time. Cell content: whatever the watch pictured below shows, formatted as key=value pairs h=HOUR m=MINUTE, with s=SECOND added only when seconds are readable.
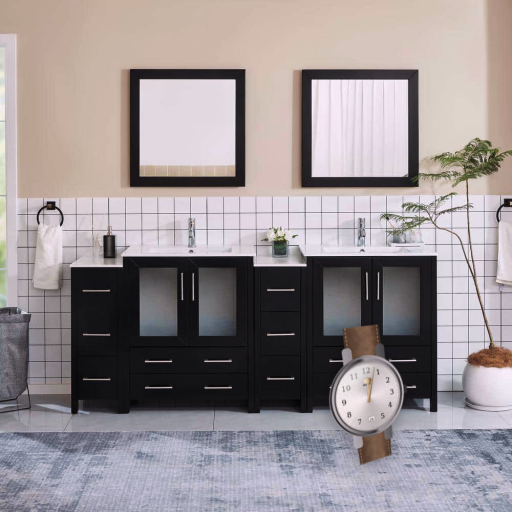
h=12 m=3
